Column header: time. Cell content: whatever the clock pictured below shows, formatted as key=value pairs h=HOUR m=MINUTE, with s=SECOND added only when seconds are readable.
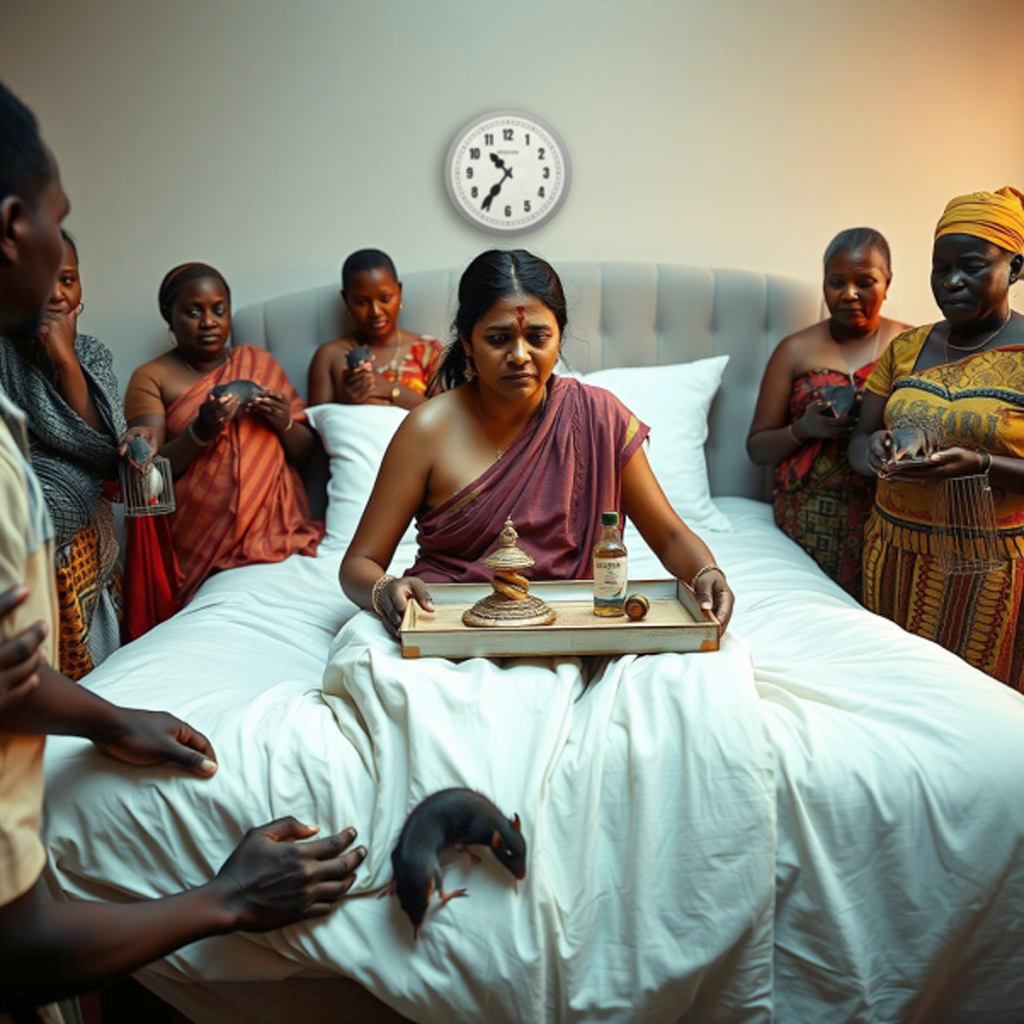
h=10 m=36
